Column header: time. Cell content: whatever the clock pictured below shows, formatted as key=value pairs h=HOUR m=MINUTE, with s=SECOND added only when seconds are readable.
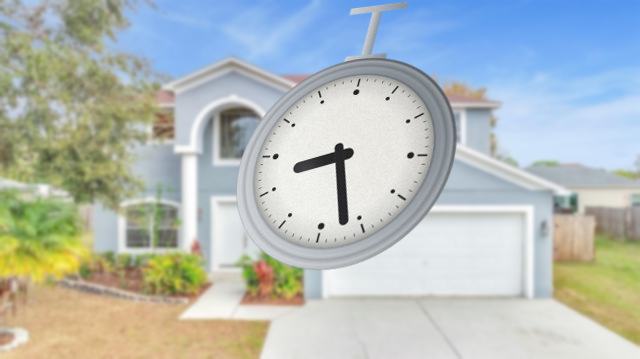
h=8 m=27
